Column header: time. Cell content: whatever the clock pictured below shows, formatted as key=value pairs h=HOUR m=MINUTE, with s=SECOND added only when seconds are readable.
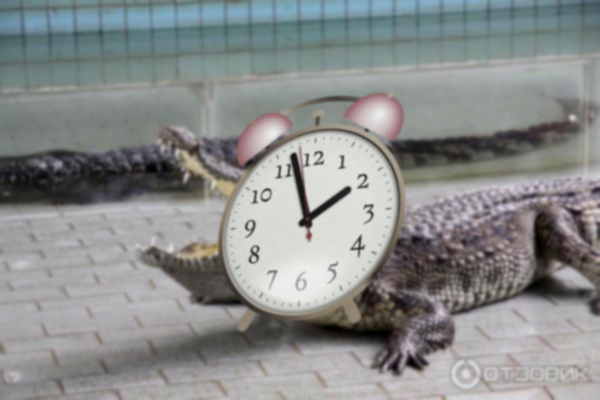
h=1 m=56 s=58
